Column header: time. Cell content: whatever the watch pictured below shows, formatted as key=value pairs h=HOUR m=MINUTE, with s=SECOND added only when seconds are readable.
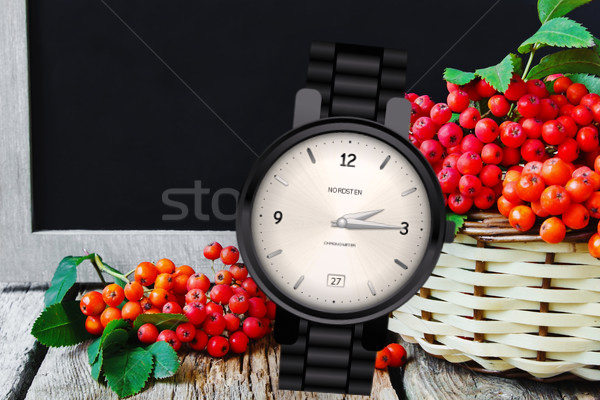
h=2 m=15
